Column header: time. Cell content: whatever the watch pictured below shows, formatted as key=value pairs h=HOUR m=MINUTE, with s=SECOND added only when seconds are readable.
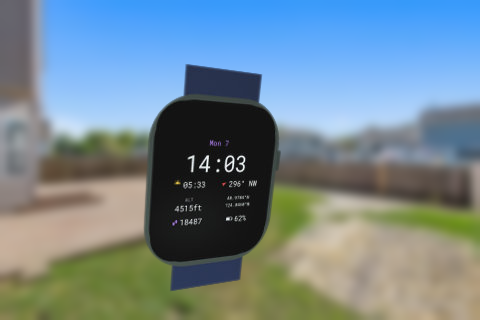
h=14 m=3
